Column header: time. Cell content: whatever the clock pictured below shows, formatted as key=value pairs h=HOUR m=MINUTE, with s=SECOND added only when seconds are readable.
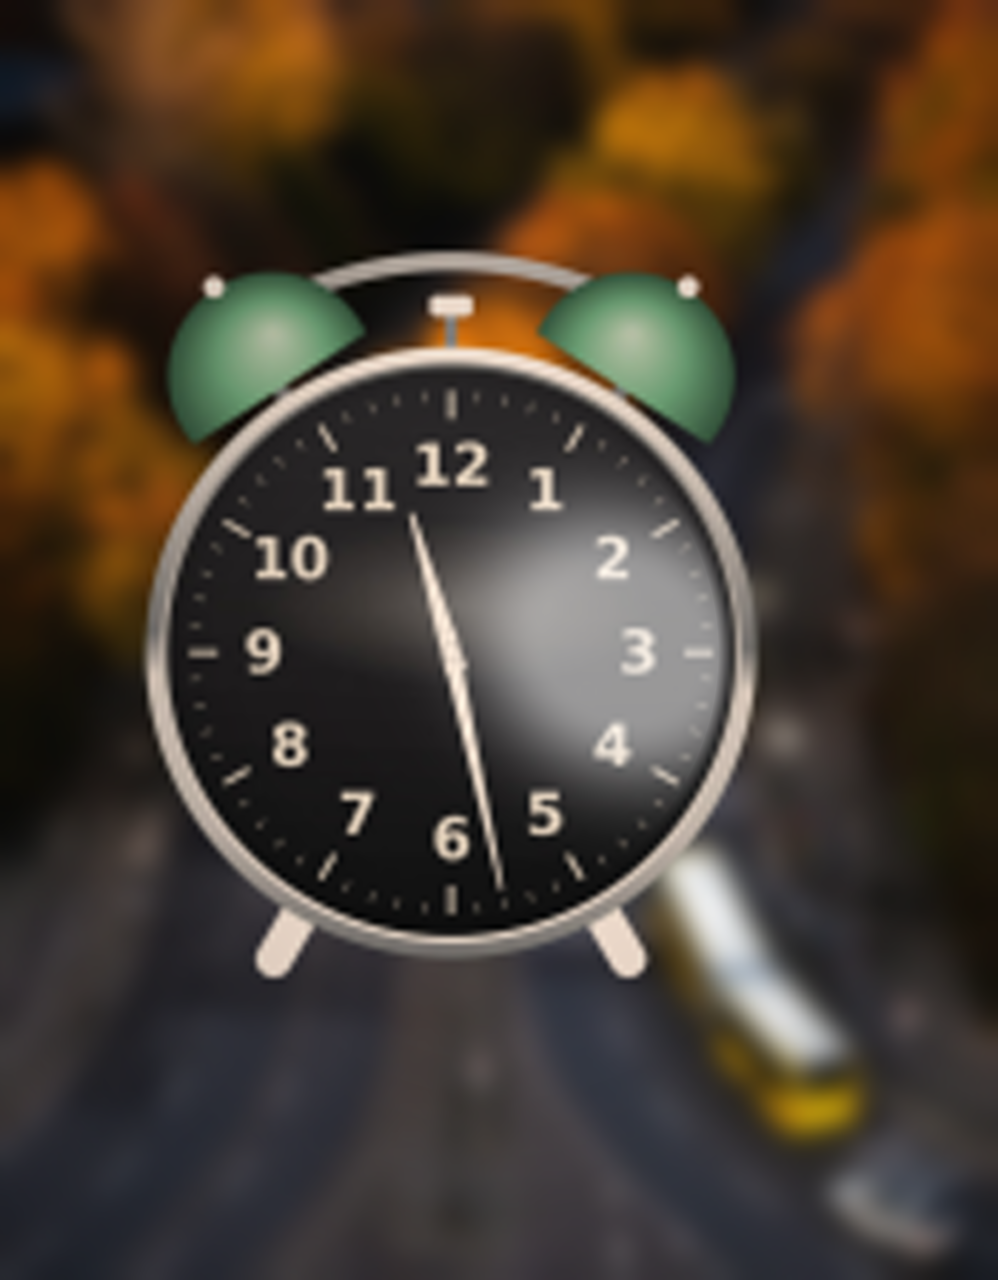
h=11 m=28
